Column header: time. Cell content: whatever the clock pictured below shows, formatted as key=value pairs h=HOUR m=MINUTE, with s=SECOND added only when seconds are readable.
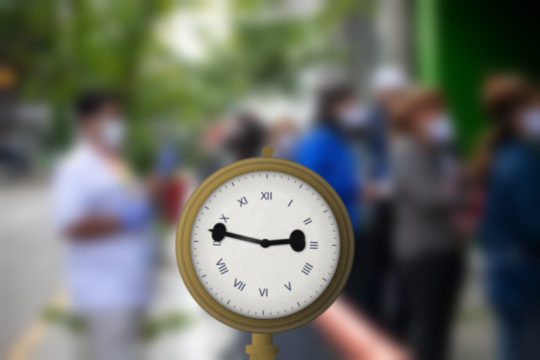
h=2 m=47
